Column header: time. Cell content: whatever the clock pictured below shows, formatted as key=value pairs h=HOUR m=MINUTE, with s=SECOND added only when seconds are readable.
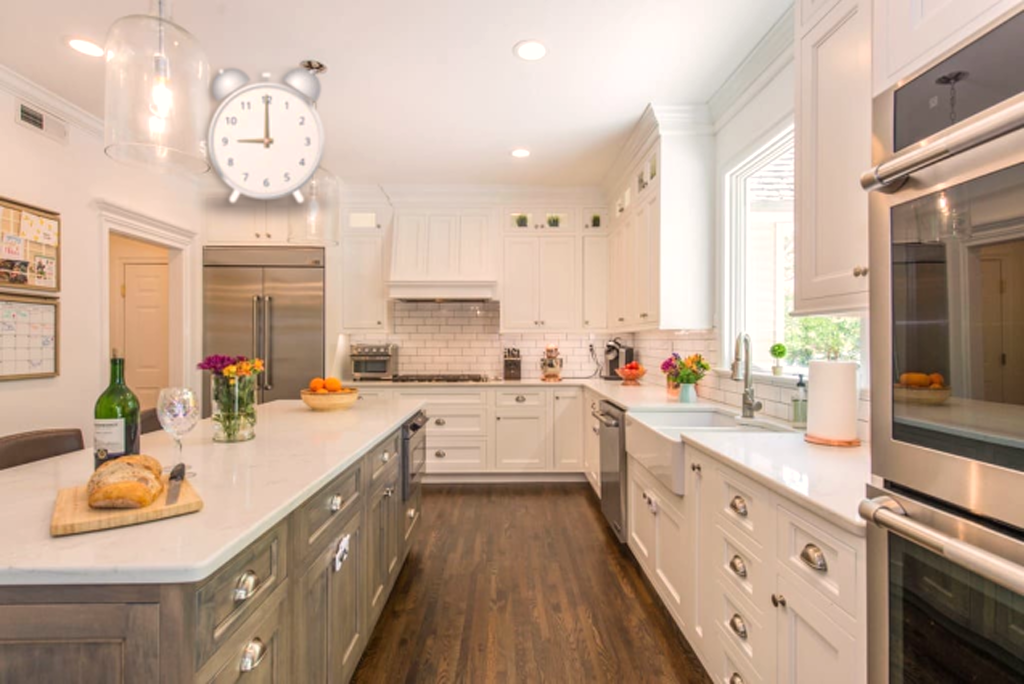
h=9 m=0
